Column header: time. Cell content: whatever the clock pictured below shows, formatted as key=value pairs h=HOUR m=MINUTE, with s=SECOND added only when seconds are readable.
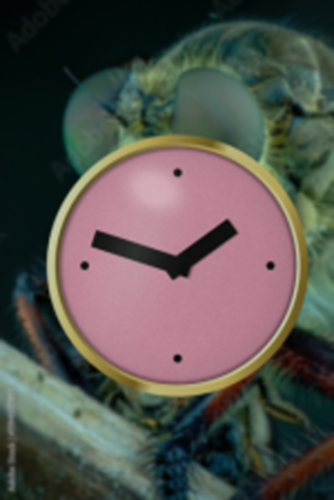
h=1 m=48
